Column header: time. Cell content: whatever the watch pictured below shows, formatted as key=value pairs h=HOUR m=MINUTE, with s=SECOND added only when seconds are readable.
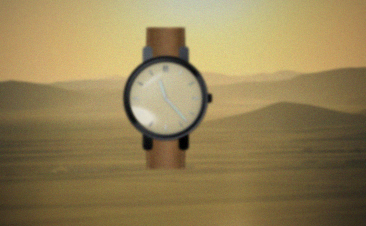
h=11 m=23
